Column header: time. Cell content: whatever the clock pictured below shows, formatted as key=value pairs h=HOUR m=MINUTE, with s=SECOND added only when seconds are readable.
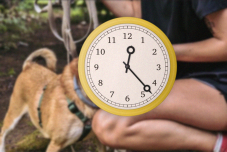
h=12 m=23
